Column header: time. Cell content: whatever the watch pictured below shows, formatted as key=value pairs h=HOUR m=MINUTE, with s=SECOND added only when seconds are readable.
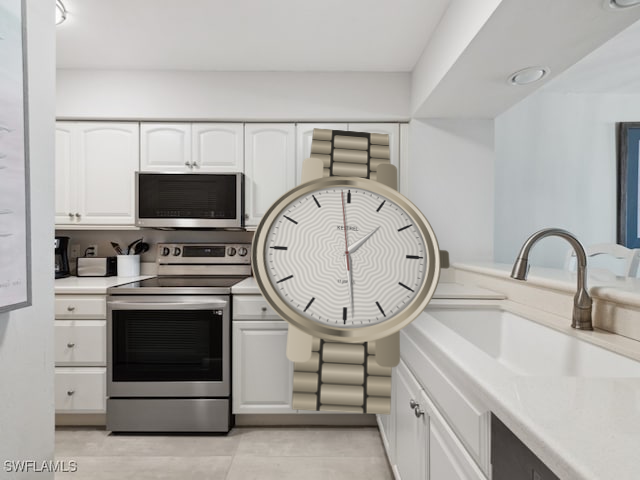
h=1 m=28 s=59
